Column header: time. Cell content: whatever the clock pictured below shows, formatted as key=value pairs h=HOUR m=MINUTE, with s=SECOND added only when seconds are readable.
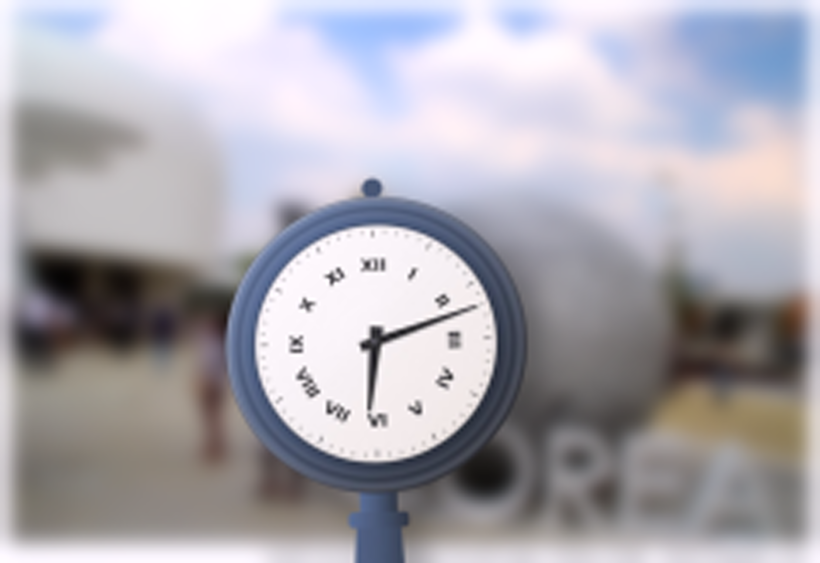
h=6 m=12
